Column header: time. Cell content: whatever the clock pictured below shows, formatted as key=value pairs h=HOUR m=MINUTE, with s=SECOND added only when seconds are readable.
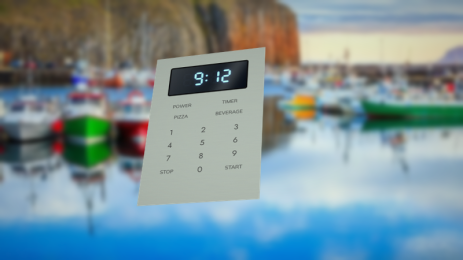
h=9 m=12
